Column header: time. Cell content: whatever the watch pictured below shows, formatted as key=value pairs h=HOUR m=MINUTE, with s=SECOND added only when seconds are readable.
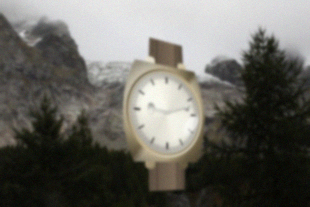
h=9 m=12
